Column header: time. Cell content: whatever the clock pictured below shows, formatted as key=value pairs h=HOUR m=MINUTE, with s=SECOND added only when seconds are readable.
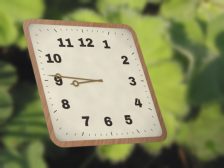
h=8 m=46
